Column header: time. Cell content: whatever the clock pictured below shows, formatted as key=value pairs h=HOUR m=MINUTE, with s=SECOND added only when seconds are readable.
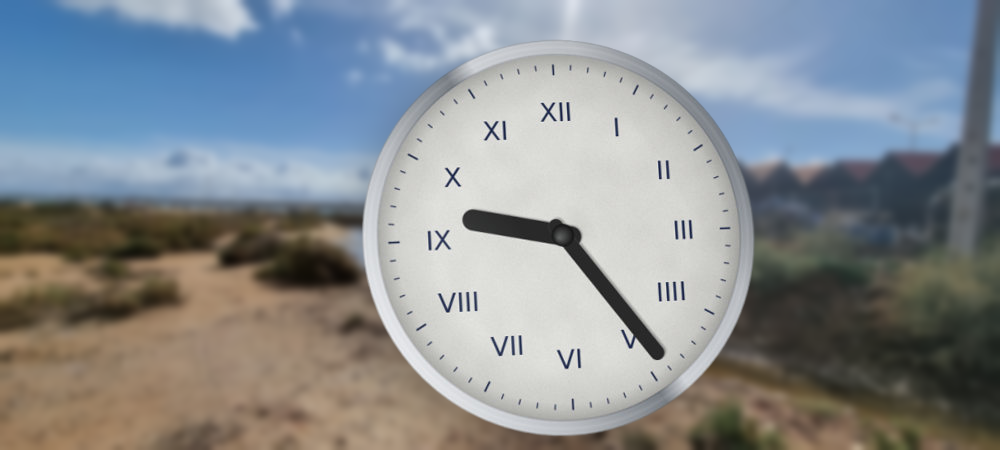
h=9 m=24
